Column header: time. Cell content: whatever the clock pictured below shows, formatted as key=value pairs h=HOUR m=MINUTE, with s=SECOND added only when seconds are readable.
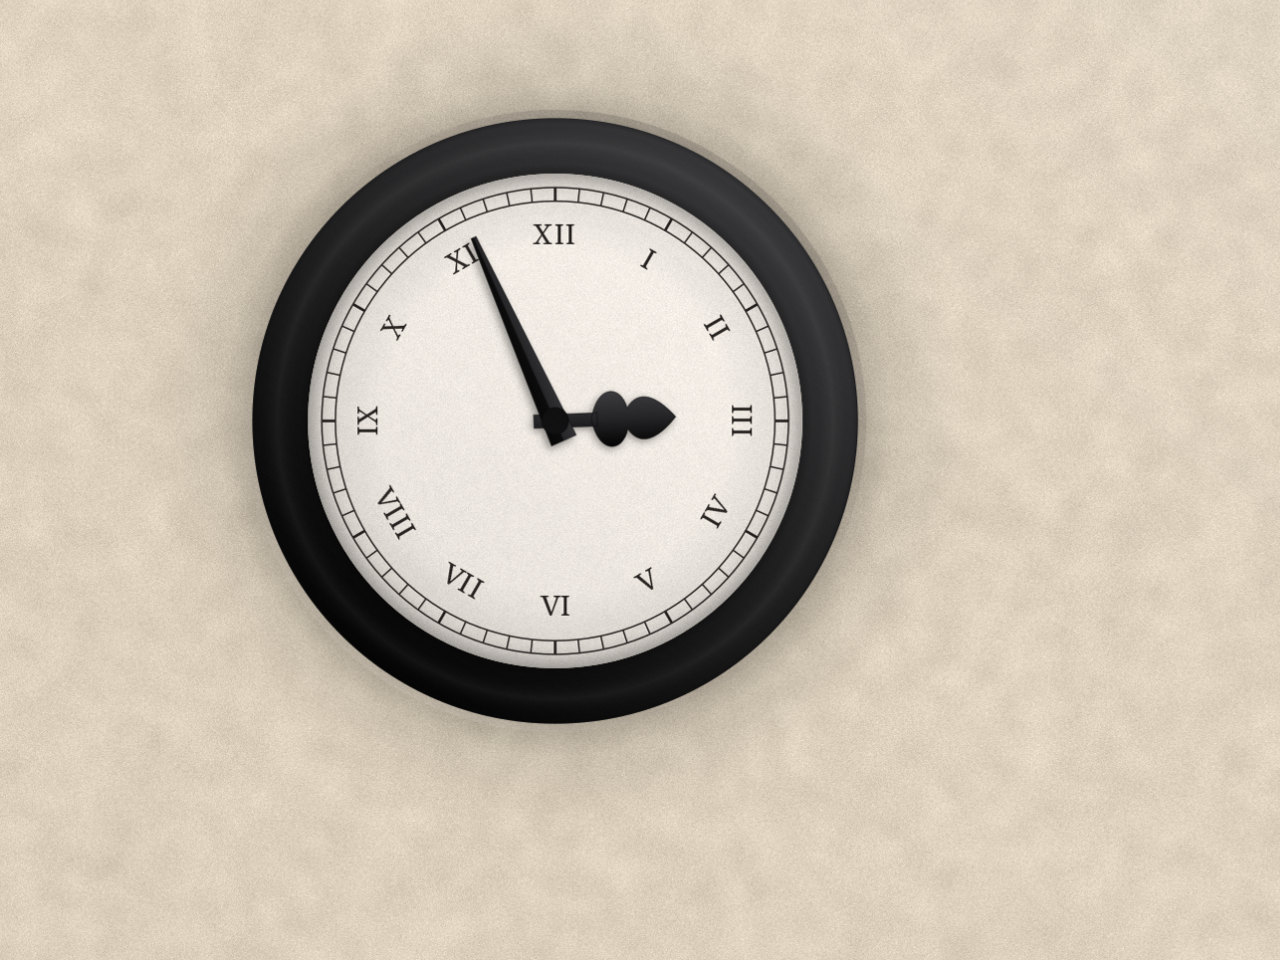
h=2 m=56
